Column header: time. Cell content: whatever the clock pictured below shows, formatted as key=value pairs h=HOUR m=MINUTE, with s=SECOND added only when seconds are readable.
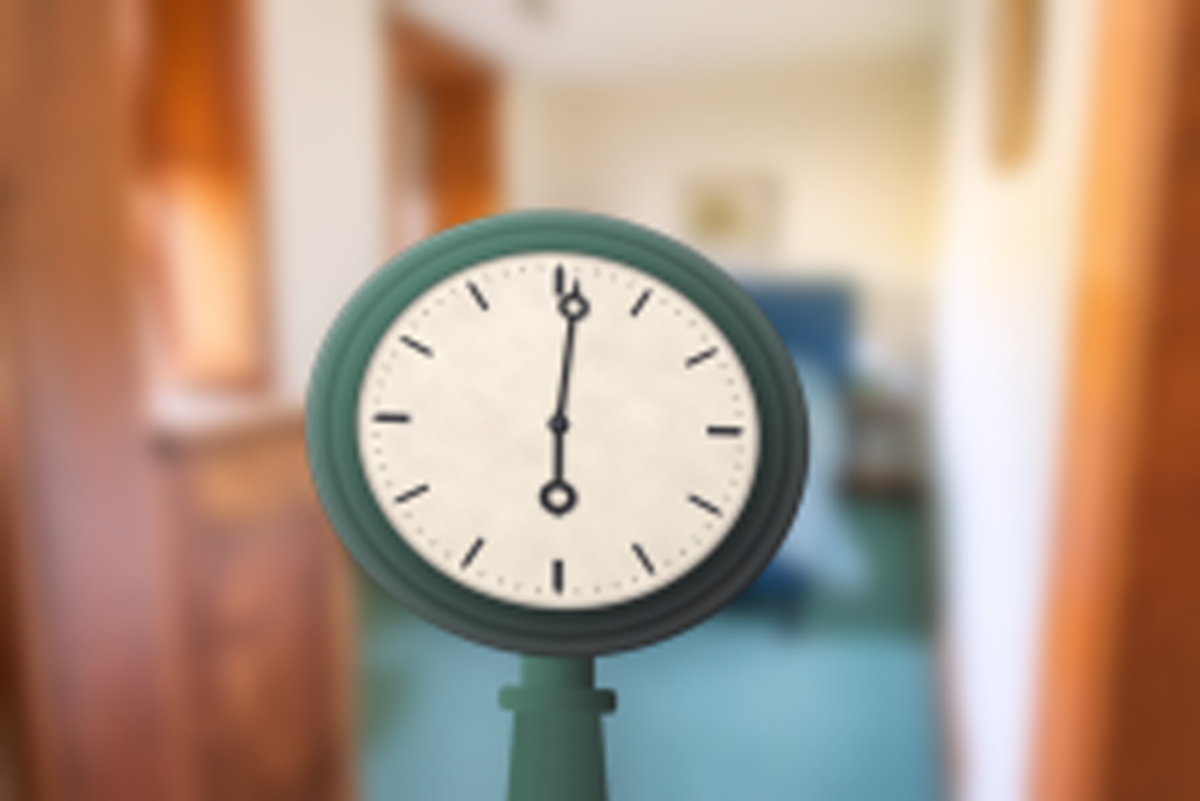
h=6 m=1
